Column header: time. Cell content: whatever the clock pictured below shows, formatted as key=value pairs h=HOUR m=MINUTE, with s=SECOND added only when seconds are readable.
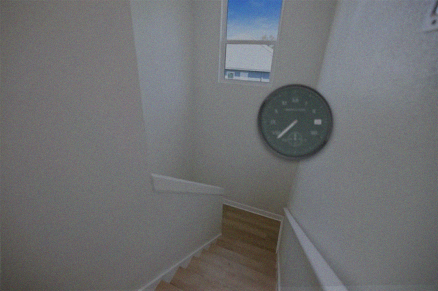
h=7 m=38
